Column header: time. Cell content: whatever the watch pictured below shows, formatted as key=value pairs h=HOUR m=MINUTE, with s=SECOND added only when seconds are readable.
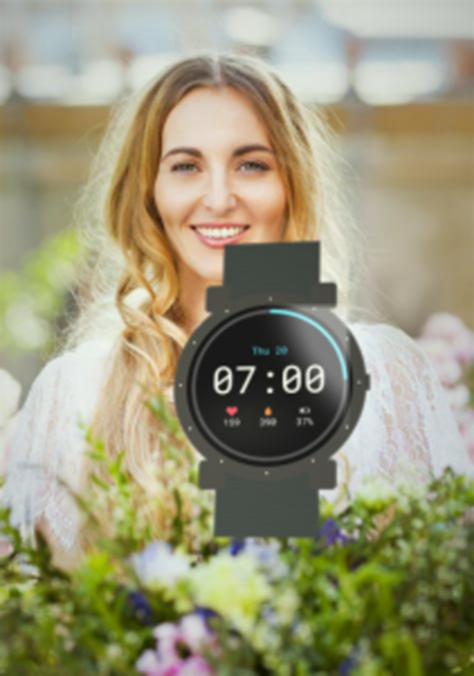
h=7 m=0
